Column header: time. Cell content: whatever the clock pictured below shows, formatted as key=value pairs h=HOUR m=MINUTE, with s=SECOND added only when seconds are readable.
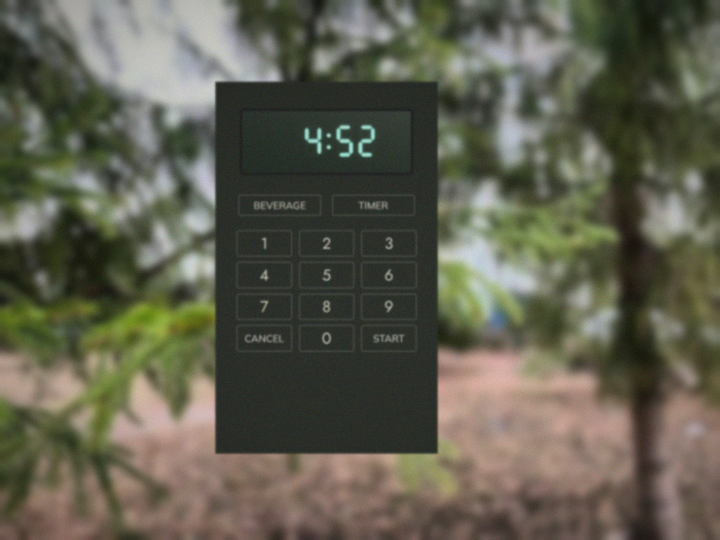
h=4 m=52
